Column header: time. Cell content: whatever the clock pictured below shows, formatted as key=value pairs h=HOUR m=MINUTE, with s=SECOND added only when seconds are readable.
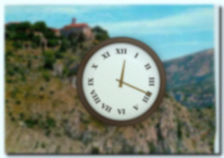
h=12 m=19
